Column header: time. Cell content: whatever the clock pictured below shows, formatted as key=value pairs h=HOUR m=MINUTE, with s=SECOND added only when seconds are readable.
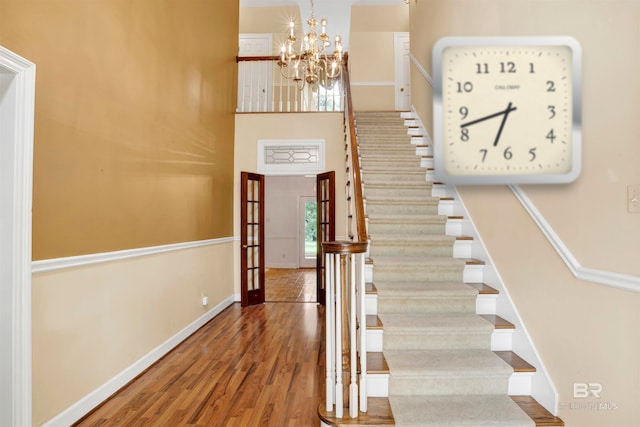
h=6 m=42
